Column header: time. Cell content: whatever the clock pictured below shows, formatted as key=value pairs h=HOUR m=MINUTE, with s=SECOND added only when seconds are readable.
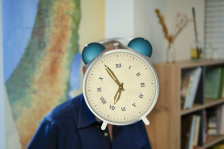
h=6 m=55
